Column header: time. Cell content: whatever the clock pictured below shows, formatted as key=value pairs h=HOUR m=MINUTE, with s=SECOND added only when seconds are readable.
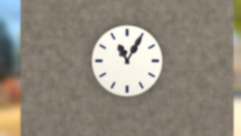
h=11 m=5
